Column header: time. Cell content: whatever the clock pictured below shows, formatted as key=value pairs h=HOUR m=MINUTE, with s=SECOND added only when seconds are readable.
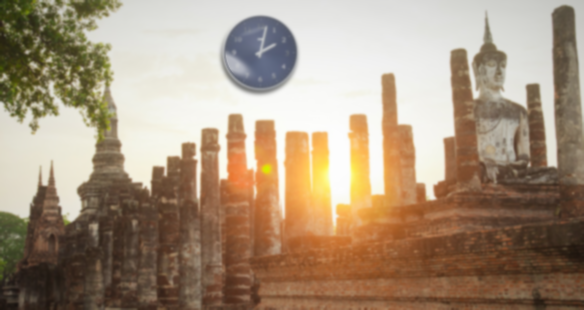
h=2 m=2
